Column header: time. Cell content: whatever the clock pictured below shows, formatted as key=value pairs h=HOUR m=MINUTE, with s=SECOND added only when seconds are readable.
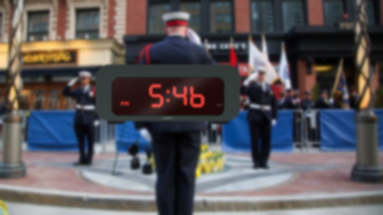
h=5 m=46
